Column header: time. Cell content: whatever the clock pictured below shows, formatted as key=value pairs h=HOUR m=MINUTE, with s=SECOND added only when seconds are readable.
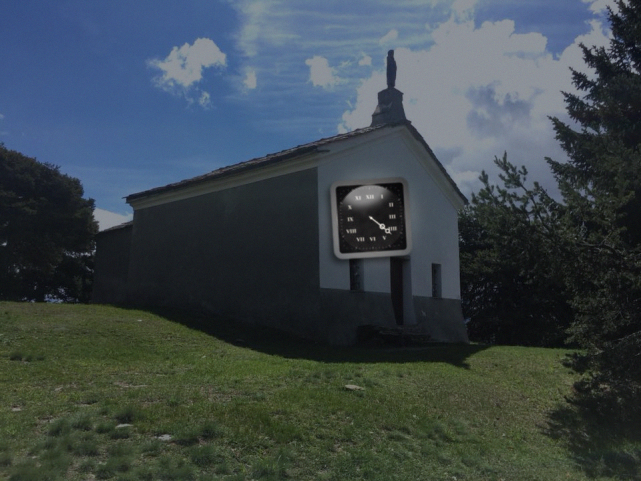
h=4 m=22
